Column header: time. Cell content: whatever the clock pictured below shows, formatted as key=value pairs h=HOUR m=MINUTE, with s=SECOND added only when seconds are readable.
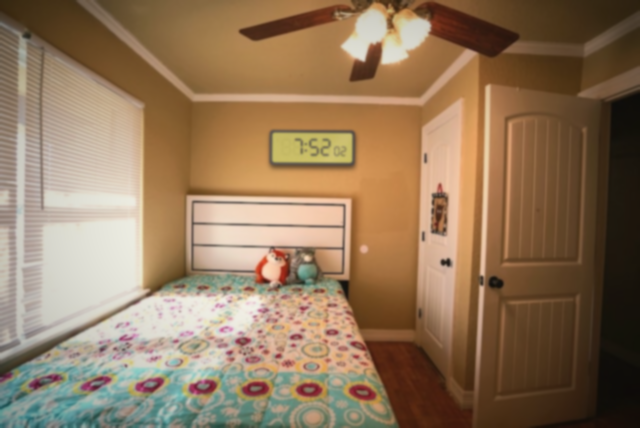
h=7 m=52
